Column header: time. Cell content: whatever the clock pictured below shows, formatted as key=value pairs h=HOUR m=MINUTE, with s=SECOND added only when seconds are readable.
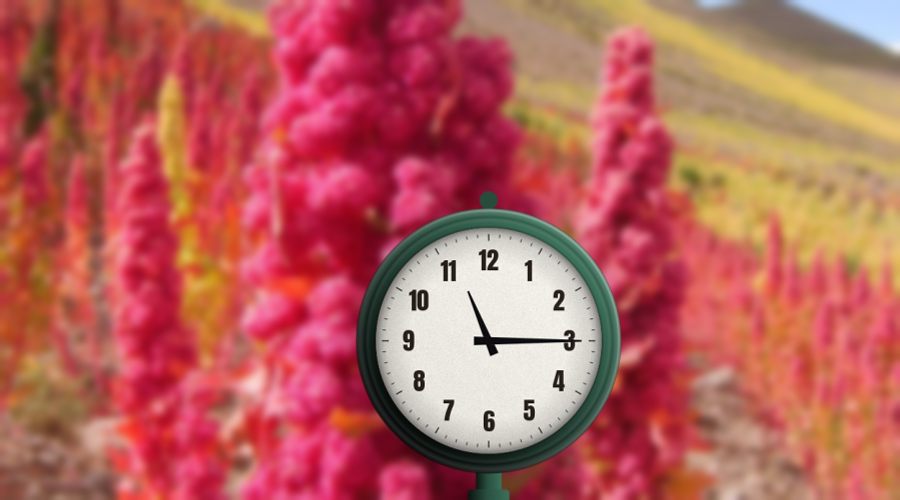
h=11 m=15
